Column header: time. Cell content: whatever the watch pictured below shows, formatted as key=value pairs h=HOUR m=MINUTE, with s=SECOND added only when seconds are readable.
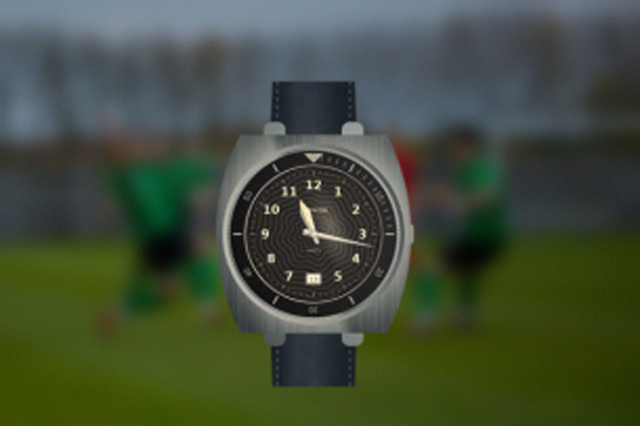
h=11 m=17
